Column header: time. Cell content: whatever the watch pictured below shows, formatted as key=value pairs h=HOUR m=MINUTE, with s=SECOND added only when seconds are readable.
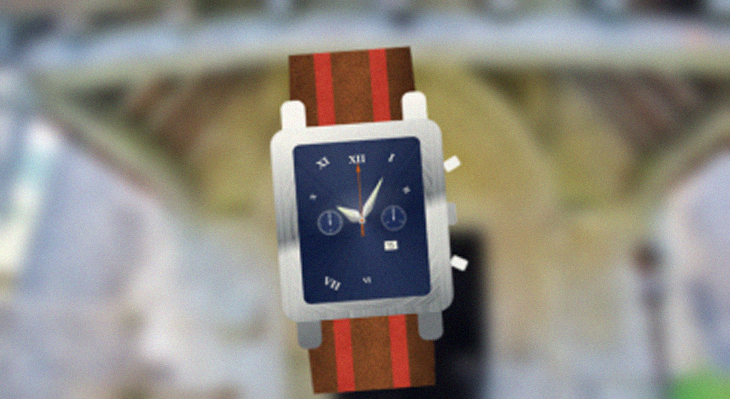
h=10 m=5
